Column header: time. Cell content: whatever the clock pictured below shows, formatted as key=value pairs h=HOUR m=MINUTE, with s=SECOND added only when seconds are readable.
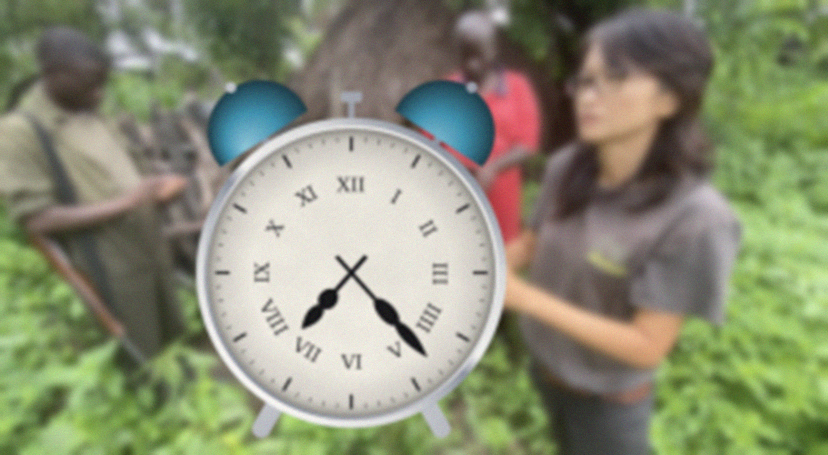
h=7 m=23
